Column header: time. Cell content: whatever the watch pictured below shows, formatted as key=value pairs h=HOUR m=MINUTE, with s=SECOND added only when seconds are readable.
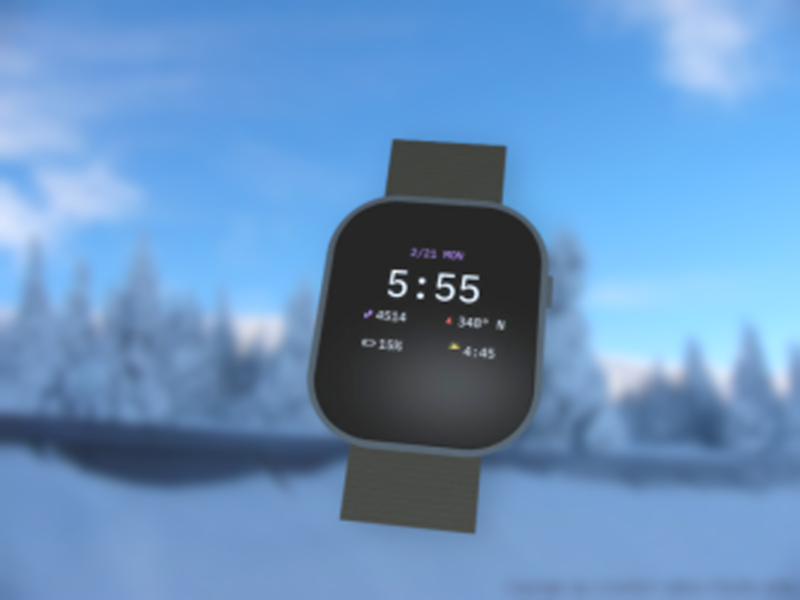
h=5 m=55
